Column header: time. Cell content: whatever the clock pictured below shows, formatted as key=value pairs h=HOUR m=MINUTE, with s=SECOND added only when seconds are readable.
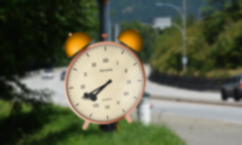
h=7 m=41
